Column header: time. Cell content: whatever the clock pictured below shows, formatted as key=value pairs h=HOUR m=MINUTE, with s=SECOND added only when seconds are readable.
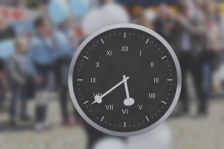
h=5 m=39
